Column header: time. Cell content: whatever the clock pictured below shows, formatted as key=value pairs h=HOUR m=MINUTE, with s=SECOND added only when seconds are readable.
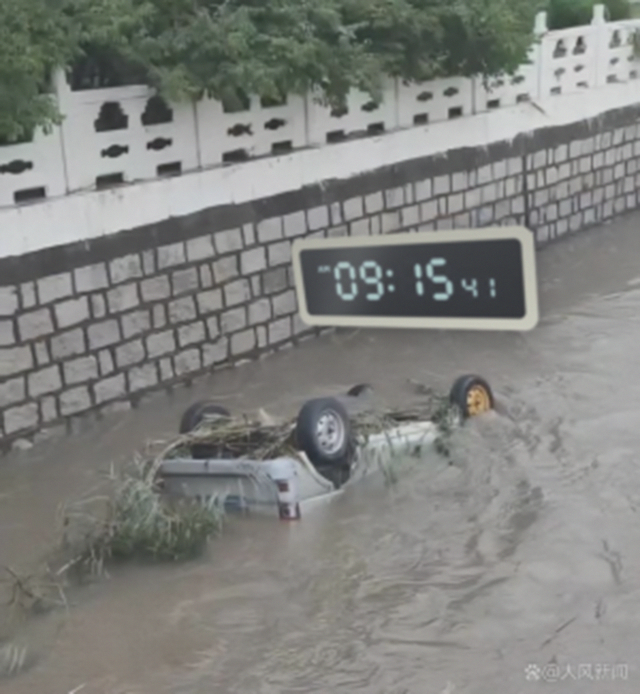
h=9 m=15 s=41
